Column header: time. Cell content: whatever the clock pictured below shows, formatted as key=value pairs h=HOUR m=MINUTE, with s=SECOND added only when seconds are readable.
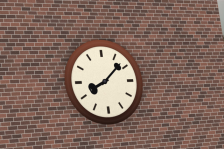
h=8 m=8
